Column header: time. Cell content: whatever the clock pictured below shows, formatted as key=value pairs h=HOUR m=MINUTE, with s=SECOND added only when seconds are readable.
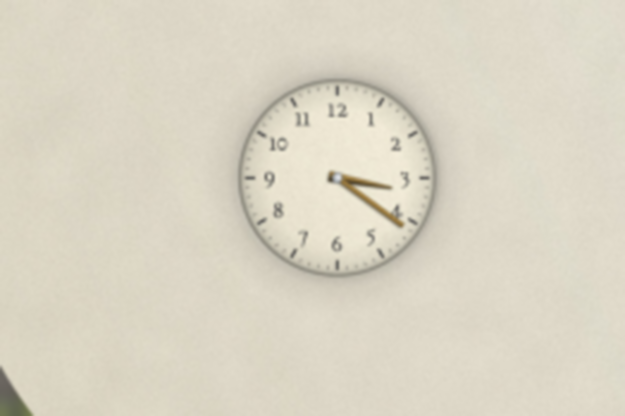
h=3 m=21
